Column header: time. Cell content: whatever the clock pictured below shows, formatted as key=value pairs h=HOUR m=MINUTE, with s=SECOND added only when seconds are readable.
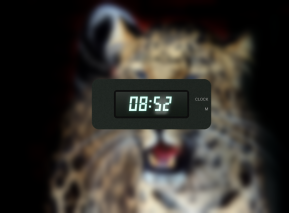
h=8 m=52
